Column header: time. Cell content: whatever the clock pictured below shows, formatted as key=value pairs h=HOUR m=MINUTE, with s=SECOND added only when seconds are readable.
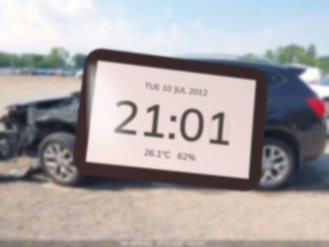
h=21 m=1
